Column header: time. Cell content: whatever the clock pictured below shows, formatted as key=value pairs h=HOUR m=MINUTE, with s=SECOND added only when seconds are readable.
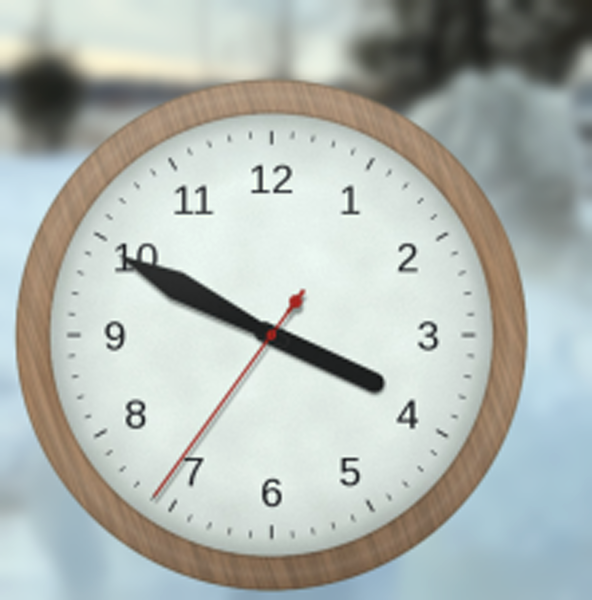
h=3 m=49 s=36
